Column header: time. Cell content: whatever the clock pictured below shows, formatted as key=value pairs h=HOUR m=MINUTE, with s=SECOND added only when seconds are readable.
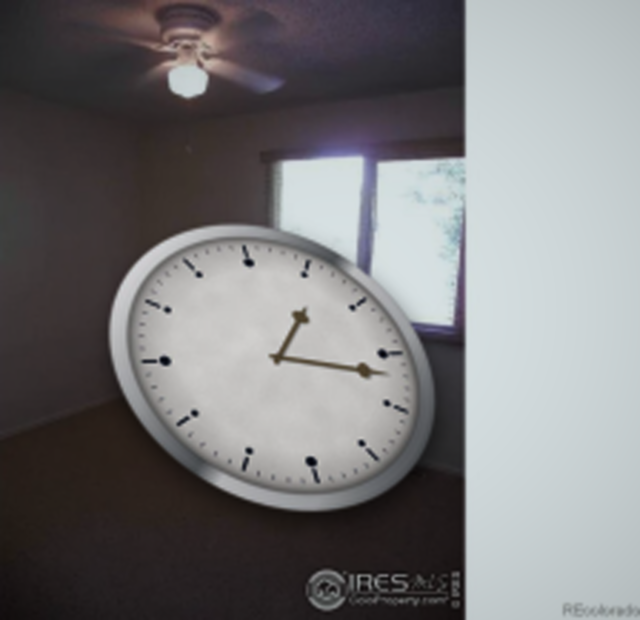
h=1 m=17
